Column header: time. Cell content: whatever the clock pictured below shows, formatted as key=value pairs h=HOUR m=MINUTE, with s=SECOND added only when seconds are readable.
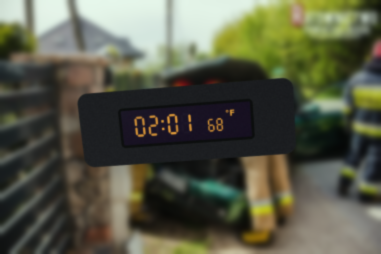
h=2 m=1
